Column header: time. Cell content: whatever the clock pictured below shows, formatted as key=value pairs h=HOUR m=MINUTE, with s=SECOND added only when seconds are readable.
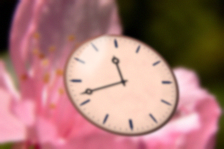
h=11 m=42
